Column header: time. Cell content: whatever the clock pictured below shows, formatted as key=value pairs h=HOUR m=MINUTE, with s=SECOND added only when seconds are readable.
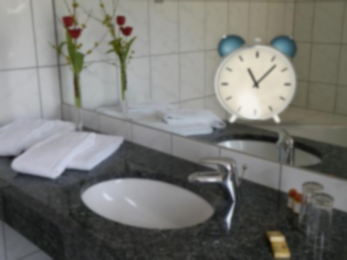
h=11 m=7
